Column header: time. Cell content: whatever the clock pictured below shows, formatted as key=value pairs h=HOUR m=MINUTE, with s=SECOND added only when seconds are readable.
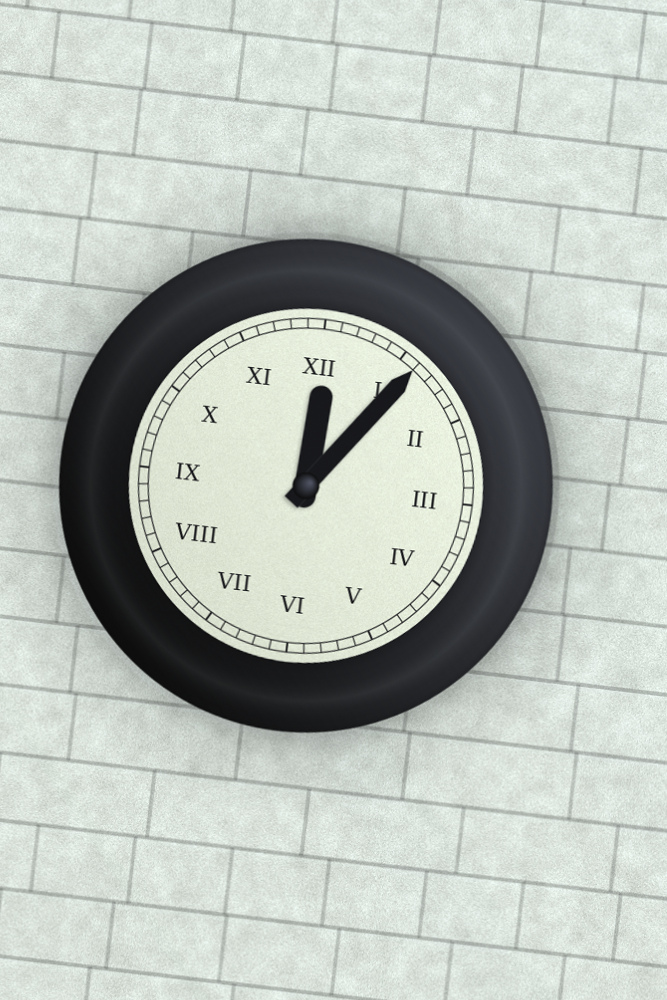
h=12 m=6
